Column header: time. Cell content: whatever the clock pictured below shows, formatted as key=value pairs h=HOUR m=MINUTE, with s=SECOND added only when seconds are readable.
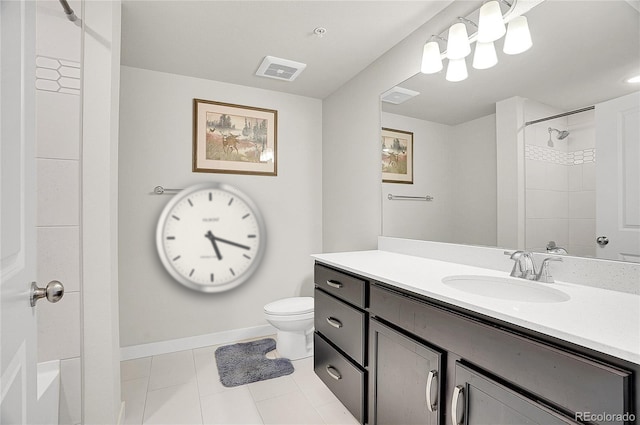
h=5 m=18
